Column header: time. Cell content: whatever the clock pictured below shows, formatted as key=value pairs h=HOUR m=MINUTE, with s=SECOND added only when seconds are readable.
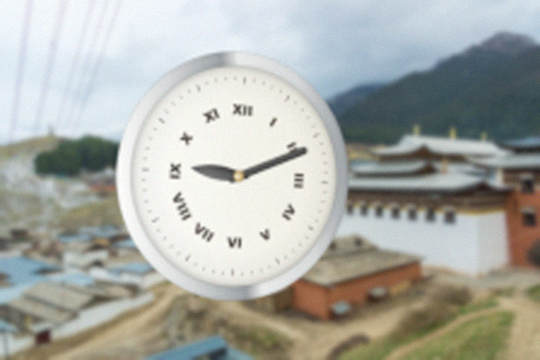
h=9 m=11
